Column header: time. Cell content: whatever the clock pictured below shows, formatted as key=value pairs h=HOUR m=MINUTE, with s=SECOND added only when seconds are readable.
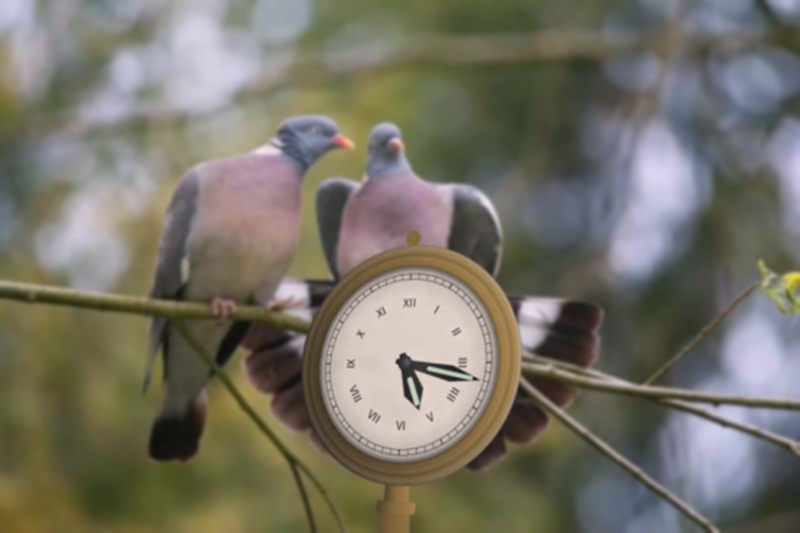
h=5 m=17
